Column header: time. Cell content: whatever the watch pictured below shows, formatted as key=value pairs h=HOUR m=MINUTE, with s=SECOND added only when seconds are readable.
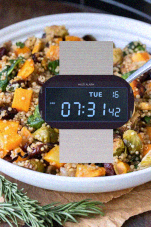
h=7 m=31 s=42
